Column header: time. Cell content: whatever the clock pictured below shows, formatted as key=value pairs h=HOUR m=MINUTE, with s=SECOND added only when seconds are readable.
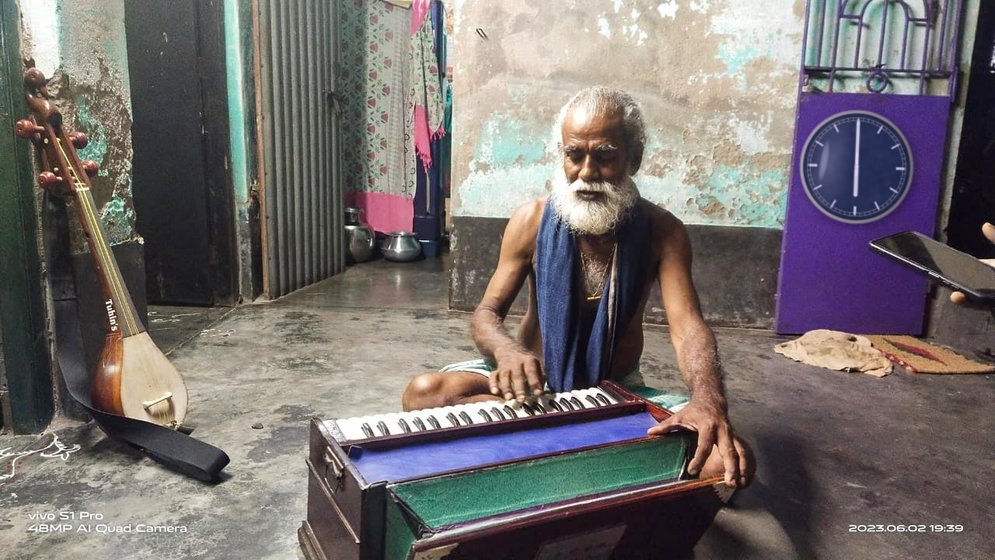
h=6 m=0
